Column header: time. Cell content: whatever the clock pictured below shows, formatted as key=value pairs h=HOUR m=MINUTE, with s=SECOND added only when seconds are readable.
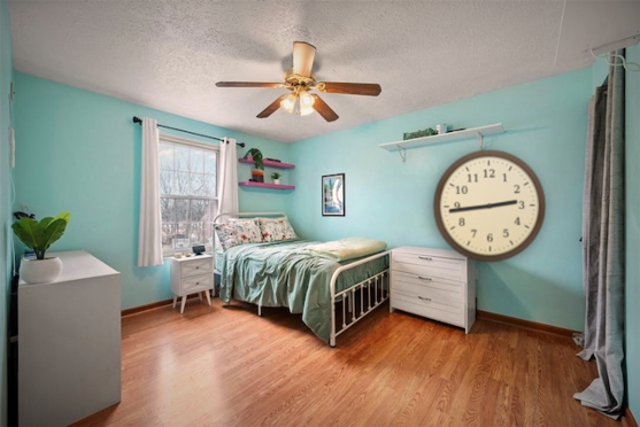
h=2 m=44
